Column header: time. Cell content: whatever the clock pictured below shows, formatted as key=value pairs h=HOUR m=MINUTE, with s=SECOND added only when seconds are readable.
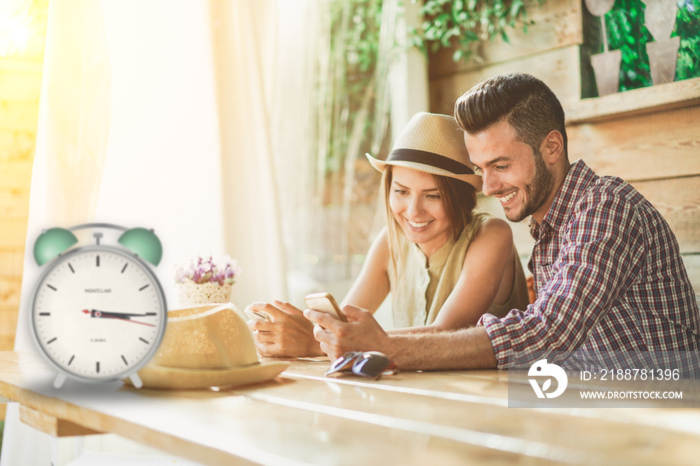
h=3 m=15 s=17
